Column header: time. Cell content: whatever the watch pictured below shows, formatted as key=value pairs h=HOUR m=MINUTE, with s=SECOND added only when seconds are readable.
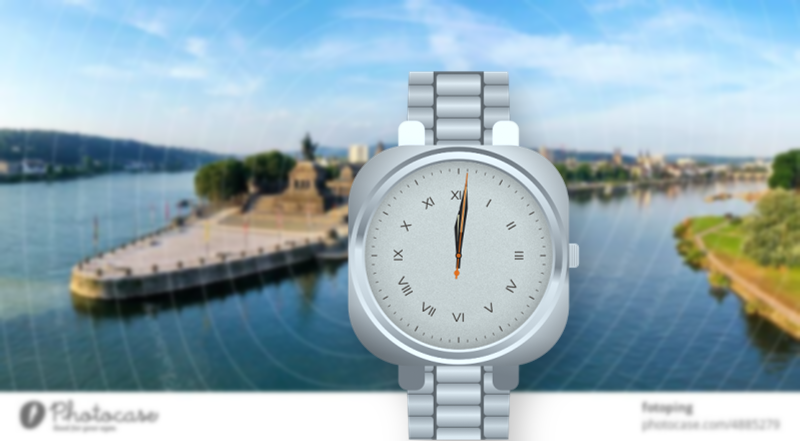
h=12 m=1 s=1
